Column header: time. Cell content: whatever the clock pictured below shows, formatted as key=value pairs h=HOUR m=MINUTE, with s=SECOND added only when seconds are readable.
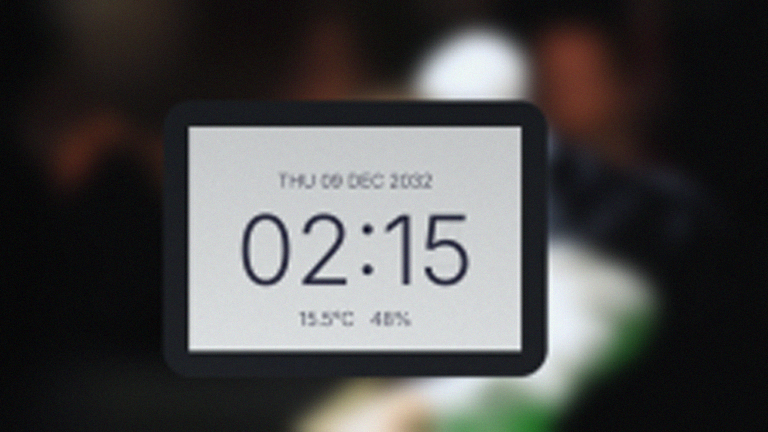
h=2 m=15
